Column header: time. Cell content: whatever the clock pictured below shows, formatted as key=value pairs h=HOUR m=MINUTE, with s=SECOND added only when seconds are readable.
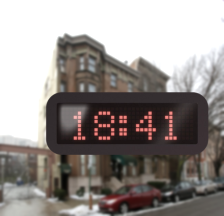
h=18 m=41
